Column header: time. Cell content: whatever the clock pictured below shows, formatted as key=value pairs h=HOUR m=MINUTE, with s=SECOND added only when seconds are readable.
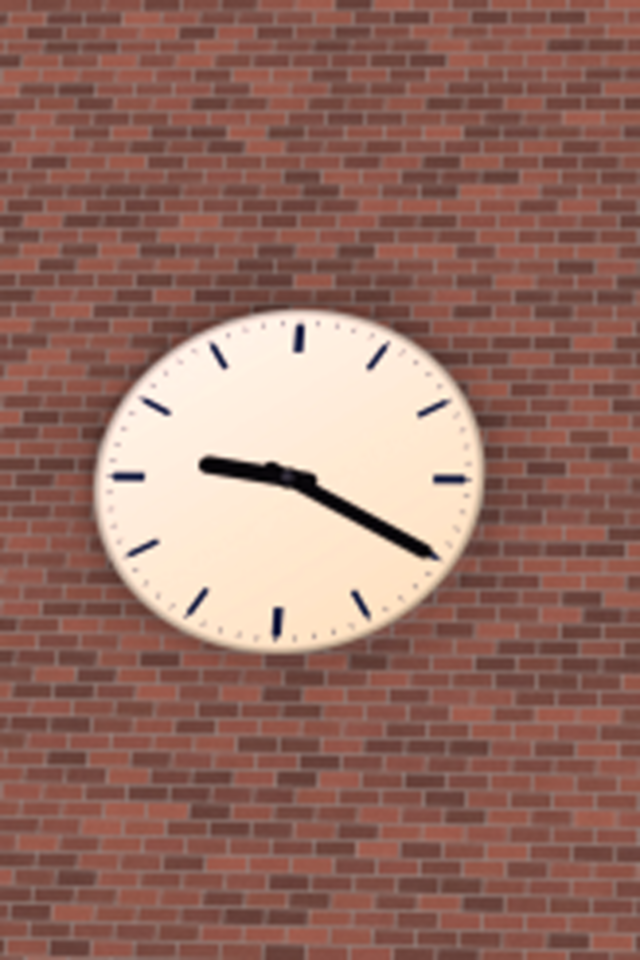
h=9 m=20
